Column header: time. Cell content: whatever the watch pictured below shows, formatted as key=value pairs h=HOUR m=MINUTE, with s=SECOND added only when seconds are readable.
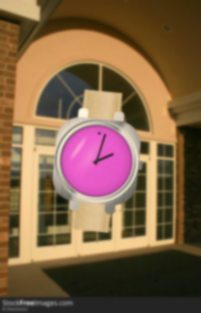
h=2 m=2
